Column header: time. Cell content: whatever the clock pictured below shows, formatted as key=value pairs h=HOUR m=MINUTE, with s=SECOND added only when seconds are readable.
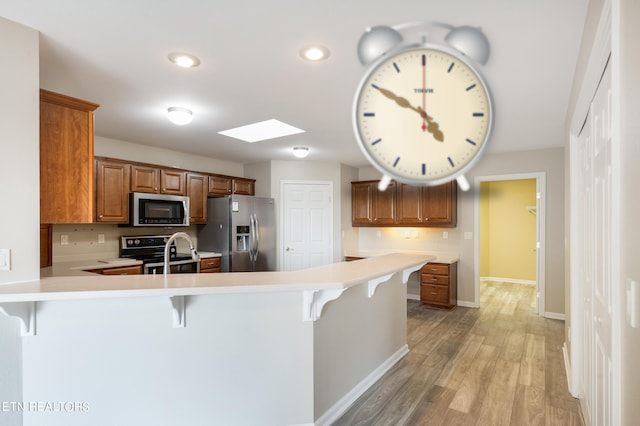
h=4 m=50 s=0
